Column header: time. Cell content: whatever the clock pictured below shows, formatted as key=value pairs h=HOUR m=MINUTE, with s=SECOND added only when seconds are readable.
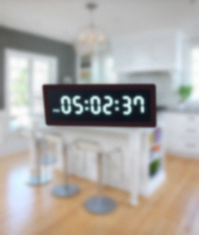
h=5 m=2 s=37
